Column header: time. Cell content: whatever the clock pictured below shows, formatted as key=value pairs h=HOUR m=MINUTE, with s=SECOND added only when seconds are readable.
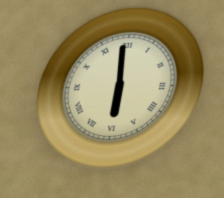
h=5 m=59
